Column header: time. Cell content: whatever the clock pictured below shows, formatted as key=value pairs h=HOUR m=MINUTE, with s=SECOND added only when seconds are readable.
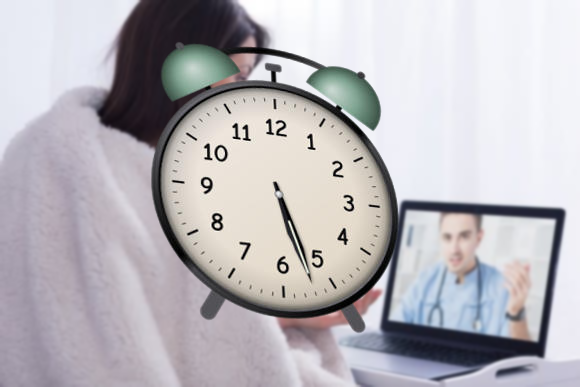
h=5 m=27
